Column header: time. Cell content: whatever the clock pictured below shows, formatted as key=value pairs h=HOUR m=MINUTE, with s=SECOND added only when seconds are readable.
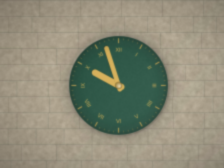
h=9 m=57
